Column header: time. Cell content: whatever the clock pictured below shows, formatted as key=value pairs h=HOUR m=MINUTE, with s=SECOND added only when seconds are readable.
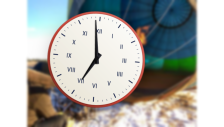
h=6 m=59
